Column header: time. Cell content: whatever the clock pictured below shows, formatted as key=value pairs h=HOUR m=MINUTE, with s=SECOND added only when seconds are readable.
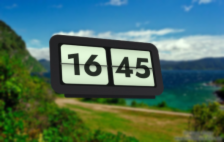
h=16 m=45
